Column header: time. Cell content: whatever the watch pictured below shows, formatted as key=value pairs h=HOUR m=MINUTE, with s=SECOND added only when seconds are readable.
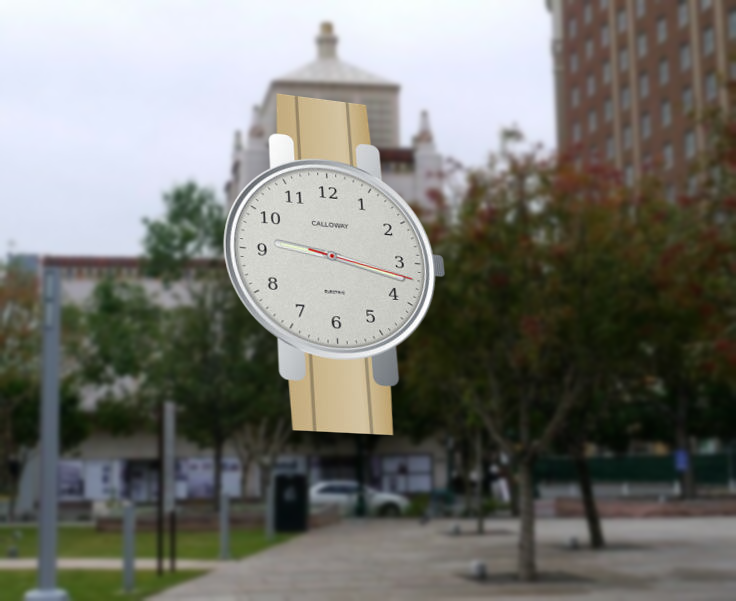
h=9 m=17 s=17
